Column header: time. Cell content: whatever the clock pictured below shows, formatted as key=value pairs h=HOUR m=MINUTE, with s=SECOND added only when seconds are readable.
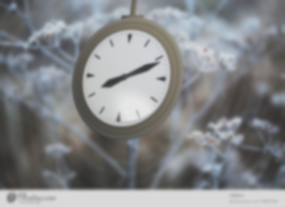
h=8 m=11
